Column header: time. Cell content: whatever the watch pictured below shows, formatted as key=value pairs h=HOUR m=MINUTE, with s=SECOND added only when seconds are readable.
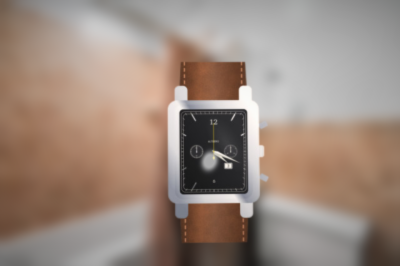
h=4 m=19
